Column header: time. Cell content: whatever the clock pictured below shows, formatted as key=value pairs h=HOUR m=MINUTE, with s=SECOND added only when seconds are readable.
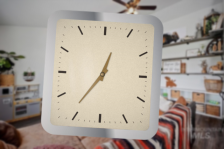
h=12 m=36
